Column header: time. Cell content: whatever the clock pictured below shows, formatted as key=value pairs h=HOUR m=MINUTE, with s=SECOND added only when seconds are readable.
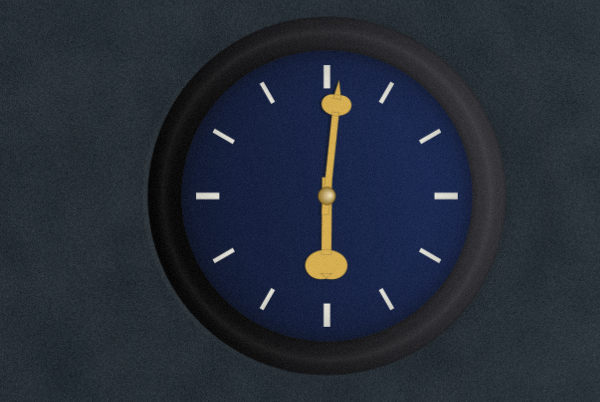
h=6 m=1
